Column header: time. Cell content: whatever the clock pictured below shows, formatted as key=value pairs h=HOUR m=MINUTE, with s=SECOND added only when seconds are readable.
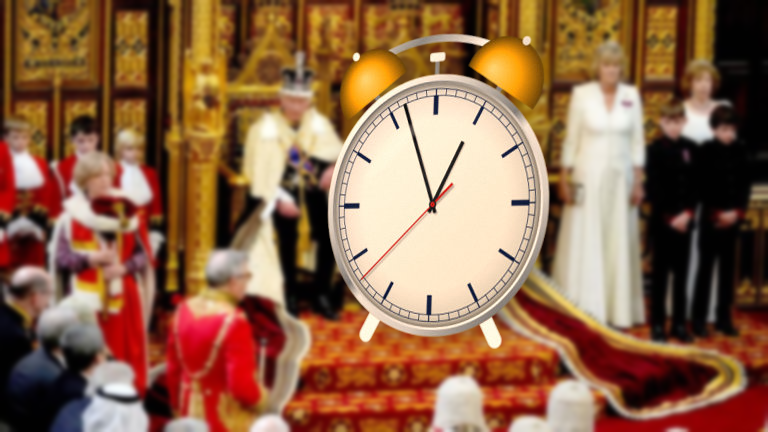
h=12 m=56 s=38
